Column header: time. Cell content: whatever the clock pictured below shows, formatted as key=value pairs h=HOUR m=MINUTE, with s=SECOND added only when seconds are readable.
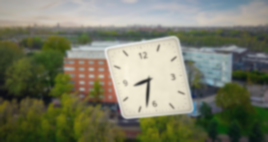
h=8 m=33
